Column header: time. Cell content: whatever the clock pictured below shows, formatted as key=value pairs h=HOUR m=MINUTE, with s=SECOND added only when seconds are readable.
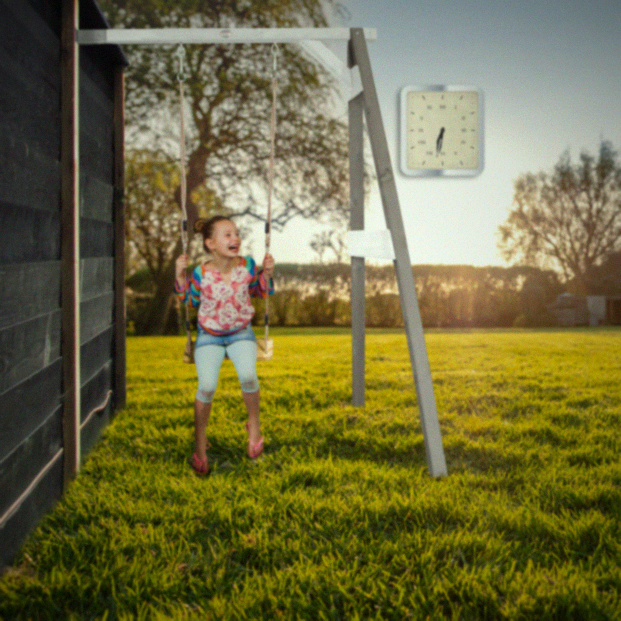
h=6 m=32
